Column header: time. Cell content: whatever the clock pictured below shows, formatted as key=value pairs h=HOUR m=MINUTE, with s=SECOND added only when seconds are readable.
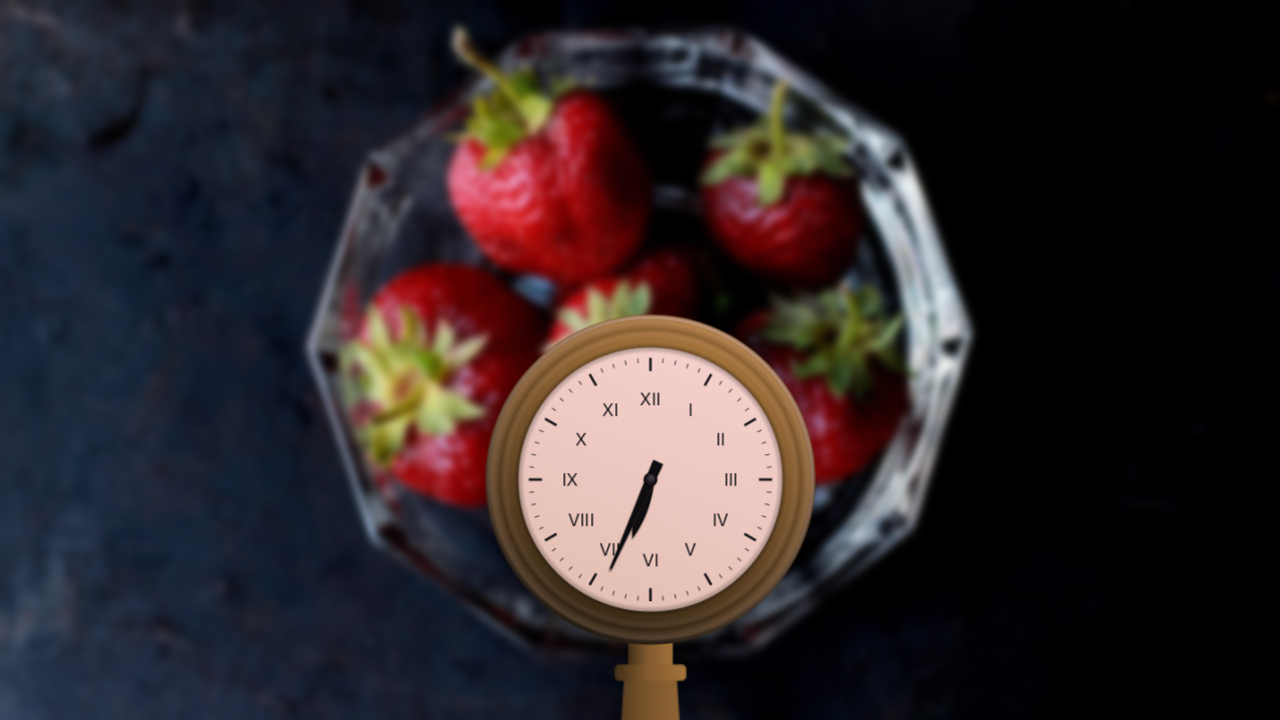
h=6 m=34
